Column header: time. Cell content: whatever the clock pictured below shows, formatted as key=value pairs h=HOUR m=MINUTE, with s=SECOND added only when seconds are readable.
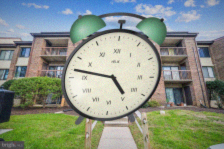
h=4 m=47
